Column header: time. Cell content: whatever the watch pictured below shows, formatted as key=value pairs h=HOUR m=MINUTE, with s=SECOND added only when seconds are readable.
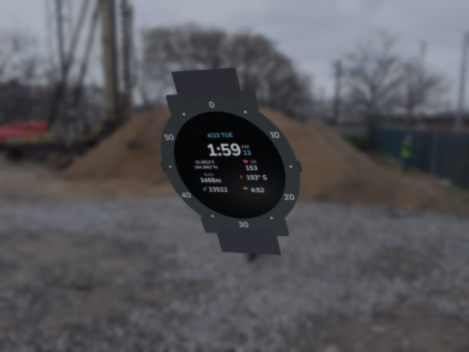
h=1 m=59
